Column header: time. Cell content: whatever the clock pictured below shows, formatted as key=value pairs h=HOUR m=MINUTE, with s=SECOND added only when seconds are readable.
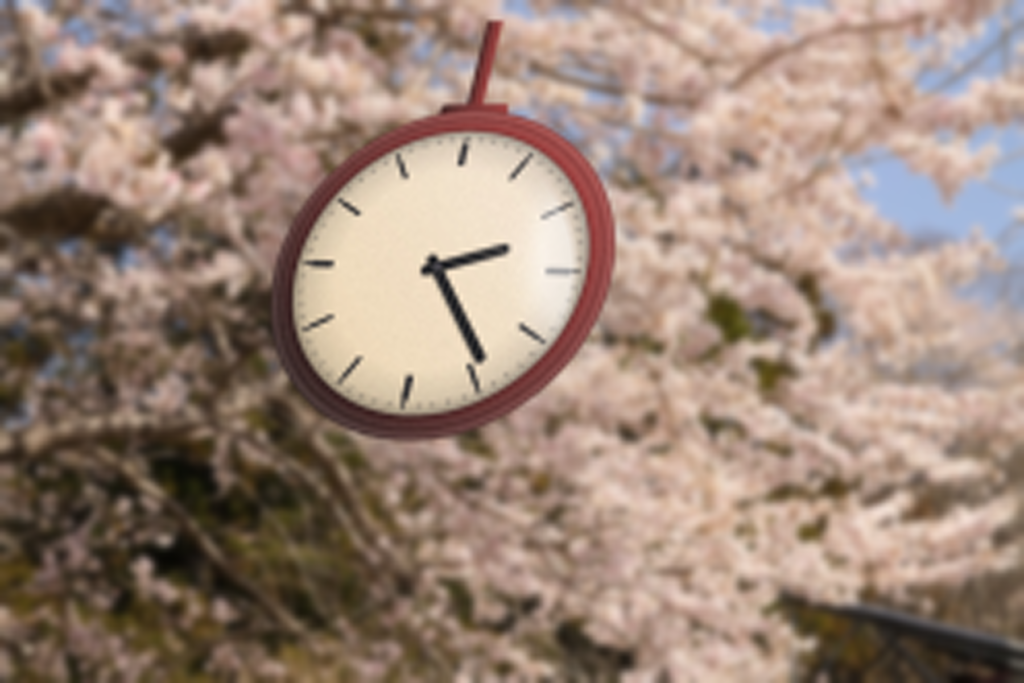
h=2 m=24
